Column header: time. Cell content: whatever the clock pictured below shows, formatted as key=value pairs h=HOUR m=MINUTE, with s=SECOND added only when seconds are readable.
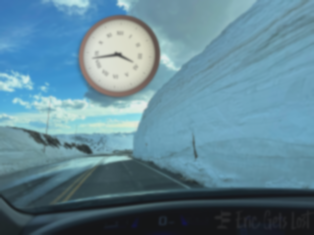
h=3 m=43
